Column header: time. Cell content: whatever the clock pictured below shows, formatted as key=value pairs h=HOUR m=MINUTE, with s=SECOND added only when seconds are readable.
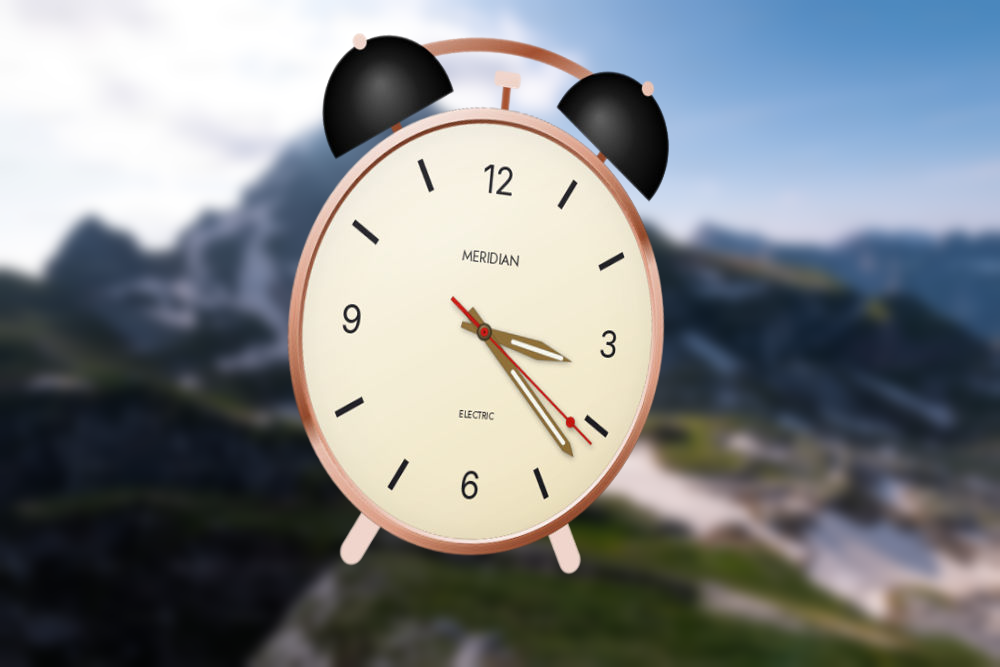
h=3 m=22 s=21
